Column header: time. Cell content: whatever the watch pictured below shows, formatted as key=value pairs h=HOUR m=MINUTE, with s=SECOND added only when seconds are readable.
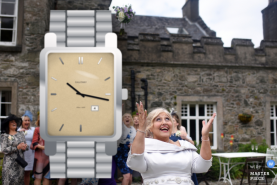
h=10 m=17
